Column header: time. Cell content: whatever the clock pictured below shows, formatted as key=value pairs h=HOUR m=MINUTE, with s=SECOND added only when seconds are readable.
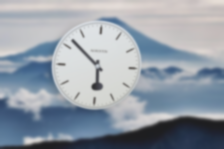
h=5 m=52
